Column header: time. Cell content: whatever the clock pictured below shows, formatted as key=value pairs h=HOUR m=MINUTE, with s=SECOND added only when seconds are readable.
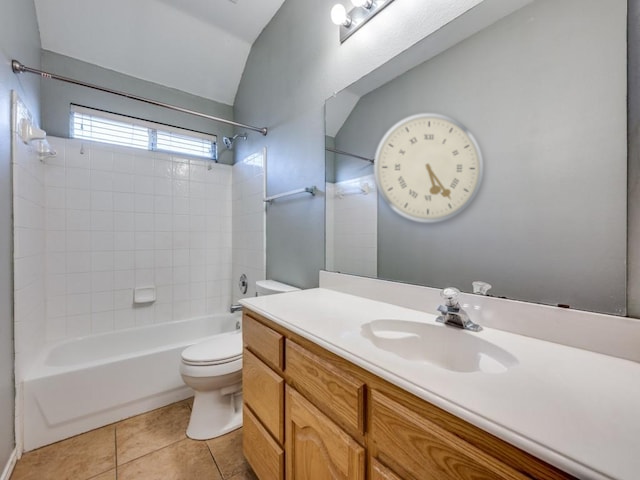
h=5 m=24
